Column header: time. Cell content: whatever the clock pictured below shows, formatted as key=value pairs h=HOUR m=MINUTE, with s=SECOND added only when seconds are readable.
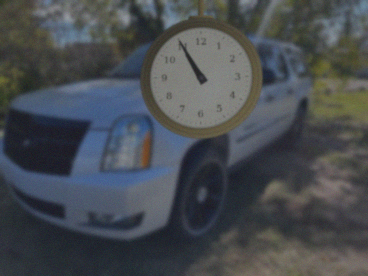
h=10 m=55
